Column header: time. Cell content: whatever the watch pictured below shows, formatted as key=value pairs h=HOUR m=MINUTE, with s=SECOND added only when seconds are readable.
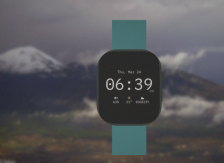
h=6 m=39
